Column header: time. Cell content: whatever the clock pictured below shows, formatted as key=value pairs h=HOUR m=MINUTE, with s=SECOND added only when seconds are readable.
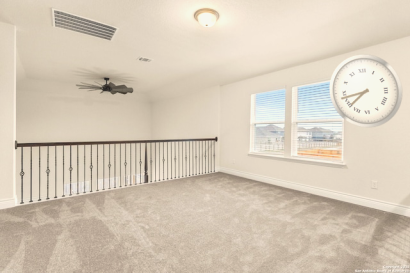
h=7 m=43
